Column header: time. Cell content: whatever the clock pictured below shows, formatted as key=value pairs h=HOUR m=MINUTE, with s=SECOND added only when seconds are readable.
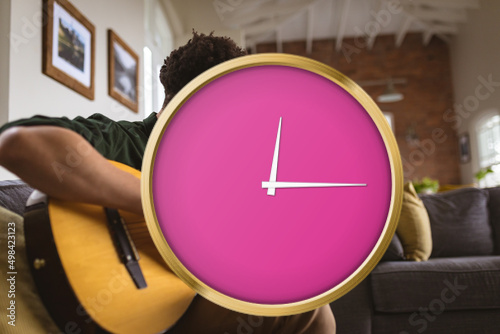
h=12 m=15
